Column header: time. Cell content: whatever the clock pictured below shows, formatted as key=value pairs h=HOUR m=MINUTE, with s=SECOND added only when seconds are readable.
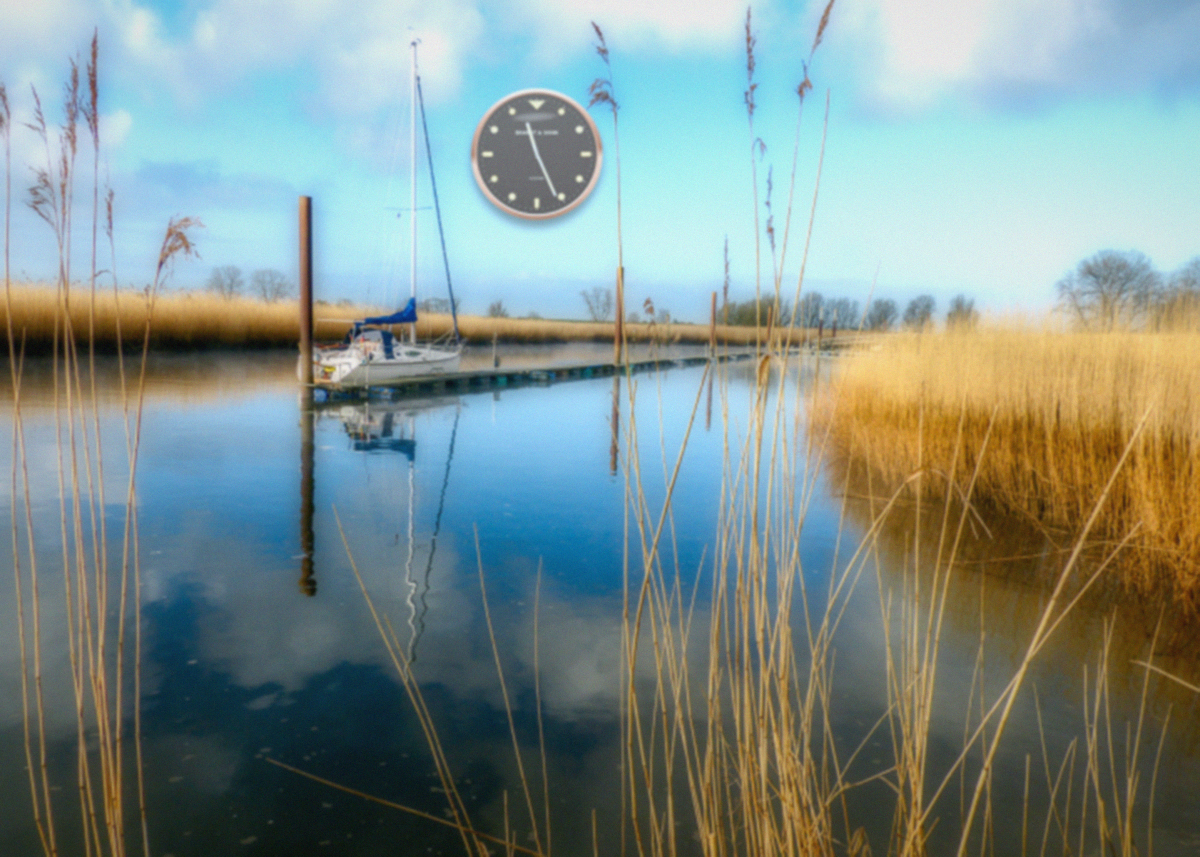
h=11 m=26
